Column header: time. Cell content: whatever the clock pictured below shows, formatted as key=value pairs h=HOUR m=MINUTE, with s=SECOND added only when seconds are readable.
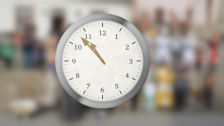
h=10 m=53
